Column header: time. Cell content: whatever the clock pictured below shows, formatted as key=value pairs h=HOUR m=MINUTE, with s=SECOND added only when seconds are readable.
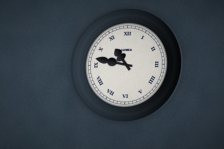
h=10 m=47
